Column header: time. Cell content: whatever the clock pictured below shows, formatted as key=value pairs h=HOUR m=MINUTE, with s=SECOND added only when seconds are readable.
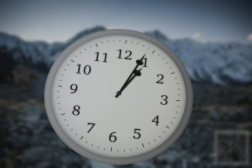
h=1 m=4
